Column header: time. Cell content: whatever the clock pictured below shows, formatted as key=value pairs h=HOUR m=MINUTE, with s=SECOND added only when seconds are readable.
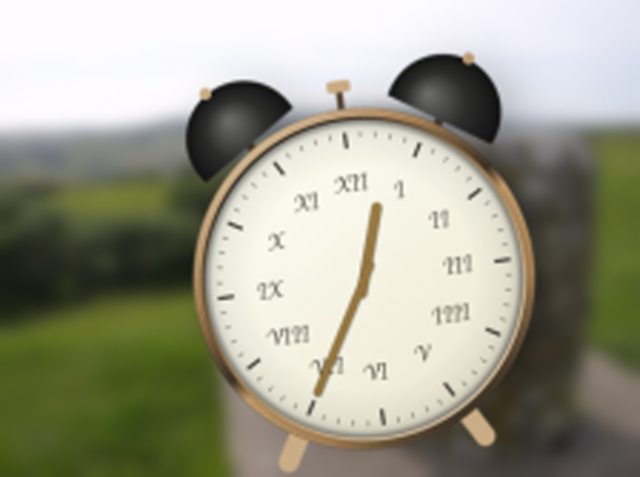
h=12 m=35
